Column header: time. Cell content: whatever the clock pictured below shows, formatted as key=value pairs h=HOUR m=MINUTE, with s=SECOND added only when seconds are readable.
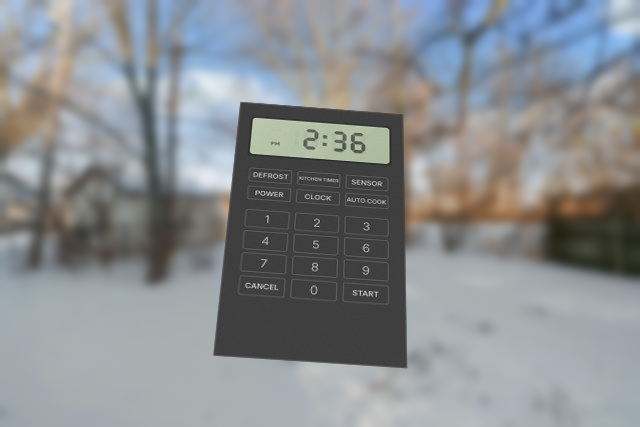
h=2 m=36
